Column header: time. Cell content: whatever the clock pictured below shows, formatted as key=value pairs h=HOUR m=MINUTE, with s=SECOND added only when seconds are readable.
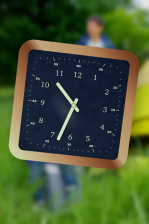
h=10 m=33
